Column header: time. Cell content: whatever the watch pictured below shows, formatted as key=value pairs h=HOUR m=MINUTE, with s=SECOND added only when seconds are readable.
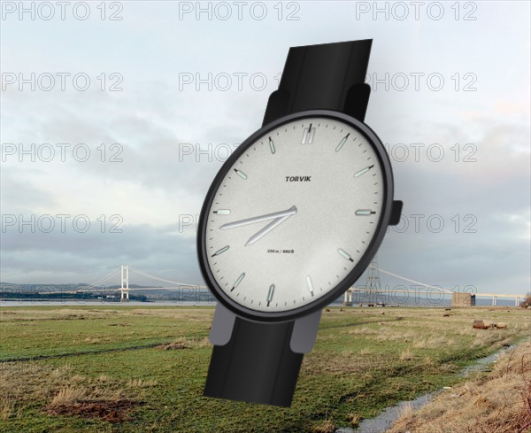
h=7 m=43
